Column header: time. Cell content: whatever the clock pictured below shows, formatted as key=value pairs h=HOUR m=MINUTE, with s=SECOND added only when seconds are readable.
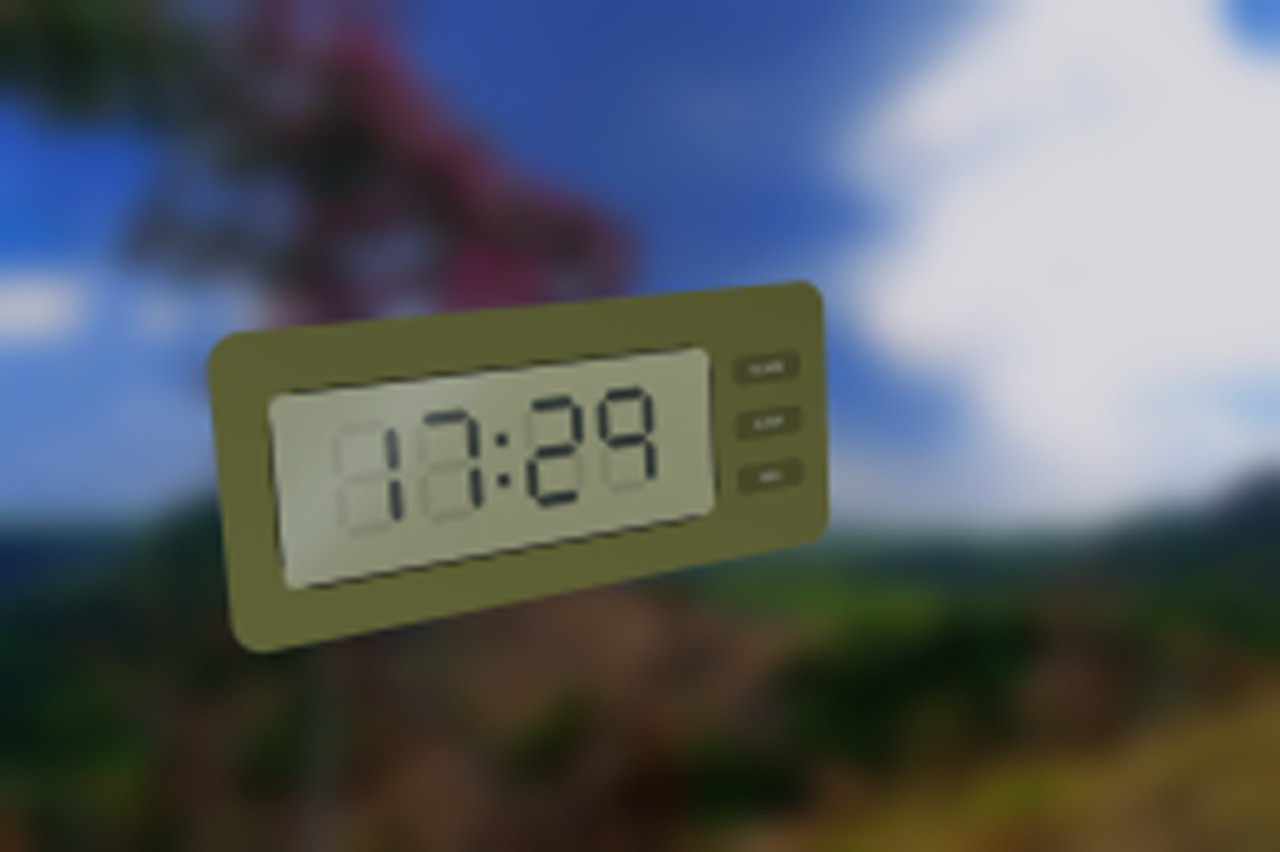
h=17 m=29
